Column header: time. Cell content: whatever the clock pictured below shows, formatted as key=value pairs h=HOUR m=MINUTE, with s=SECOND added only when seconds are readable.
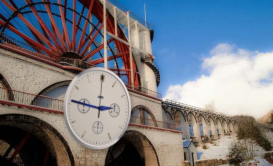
h=2 m=46
